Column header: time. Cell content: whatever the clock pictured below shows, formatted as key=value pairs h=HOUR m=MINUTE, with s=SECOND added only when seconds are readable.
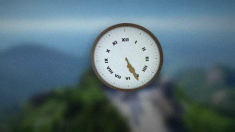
h=5 m=26
